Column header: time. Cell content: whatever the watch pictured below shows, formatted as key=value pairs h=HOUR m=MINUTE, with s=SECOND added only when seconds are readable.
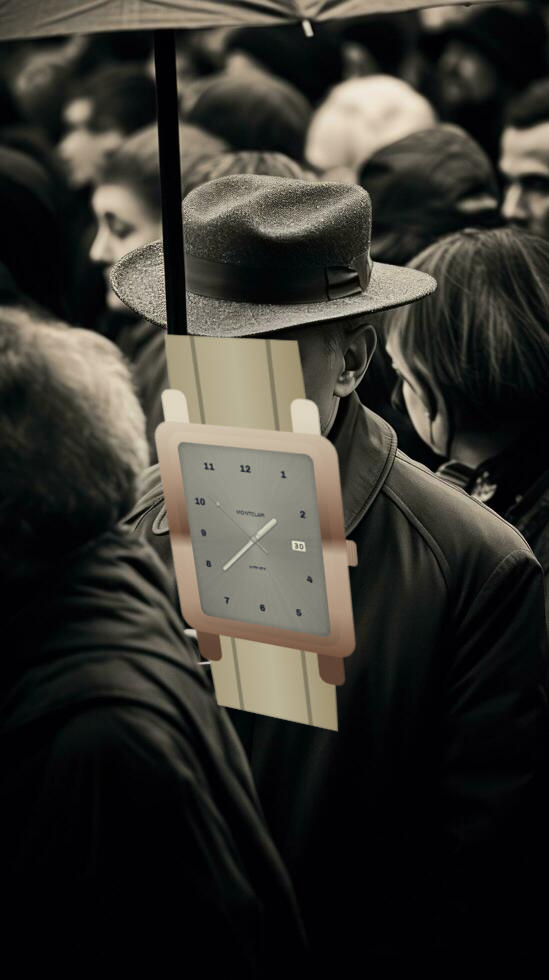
h=1 m=37 s=52
